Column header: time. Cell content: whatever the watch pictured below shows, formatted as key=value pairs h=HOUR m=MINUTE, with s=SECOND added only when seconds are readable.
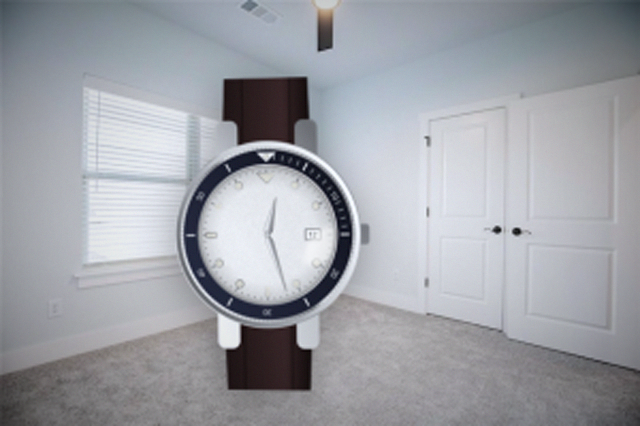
h=12 m=27
